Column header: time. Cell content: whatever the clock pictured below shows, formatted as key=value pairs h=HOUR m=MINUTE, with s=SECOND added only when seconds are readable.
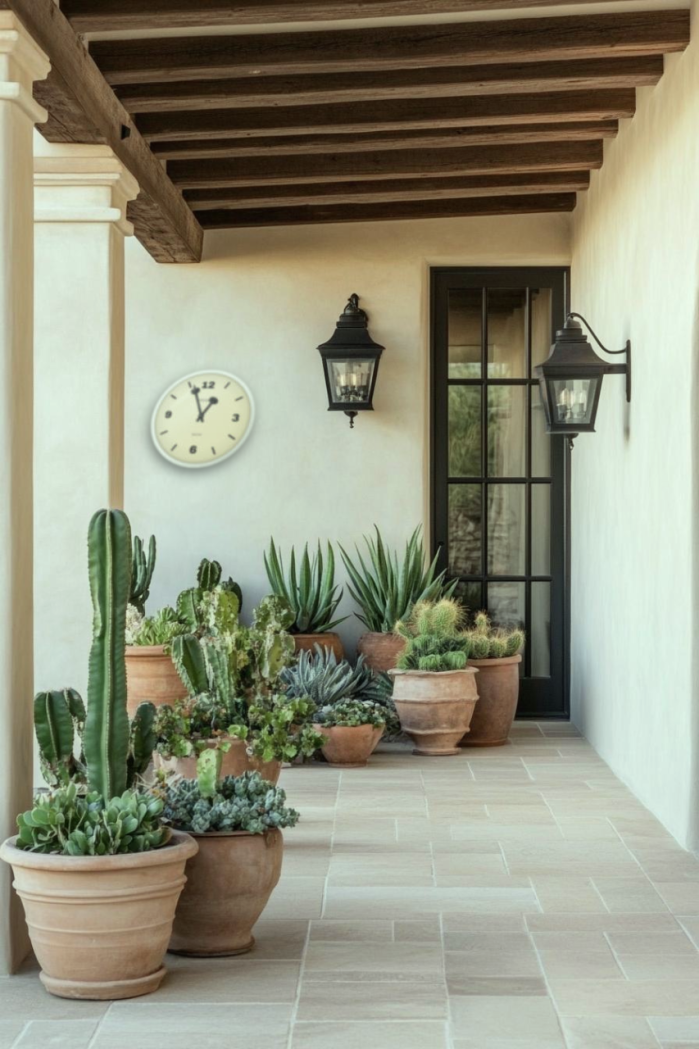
h=12 m=56
